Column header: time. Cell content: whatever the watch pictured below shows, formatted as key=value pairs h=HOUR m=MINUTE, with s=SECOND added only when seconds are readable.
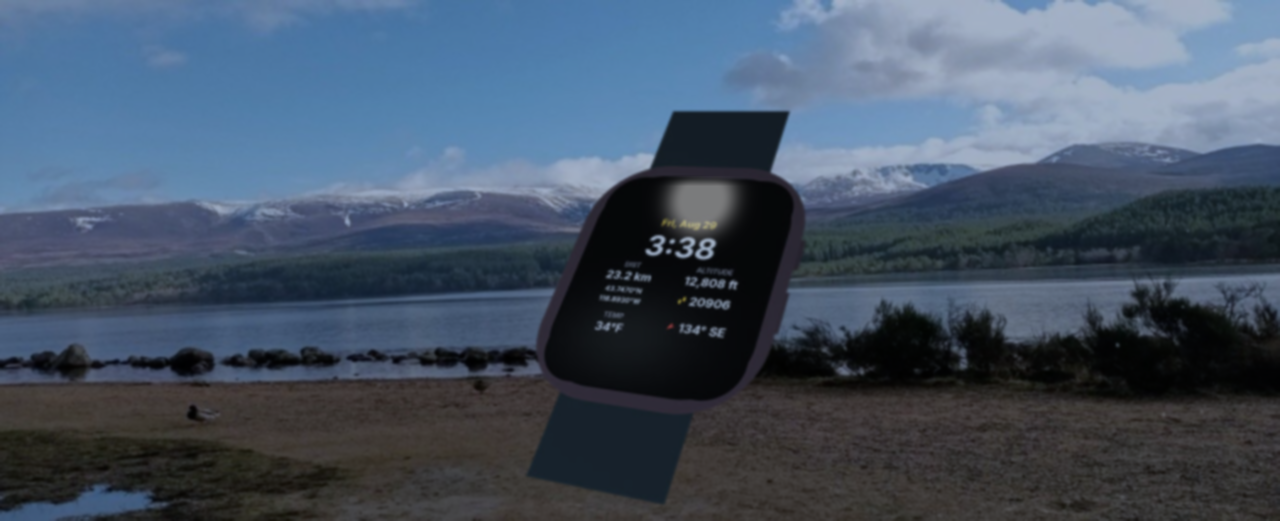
h=3 m=38
